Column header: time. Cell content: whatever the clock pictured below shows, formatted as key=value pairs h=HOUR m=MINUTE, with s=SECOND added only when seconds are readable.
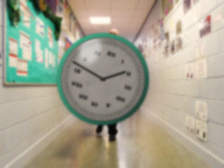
h=1 m=47
